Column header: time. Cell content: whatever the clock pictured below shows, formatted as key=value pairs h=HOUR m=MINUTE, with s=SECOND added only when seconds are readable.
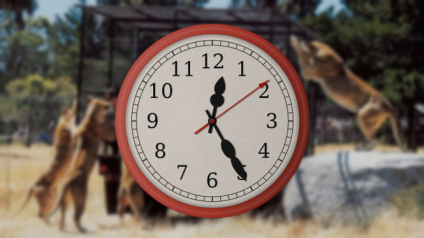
h=12 m=25 s=9
